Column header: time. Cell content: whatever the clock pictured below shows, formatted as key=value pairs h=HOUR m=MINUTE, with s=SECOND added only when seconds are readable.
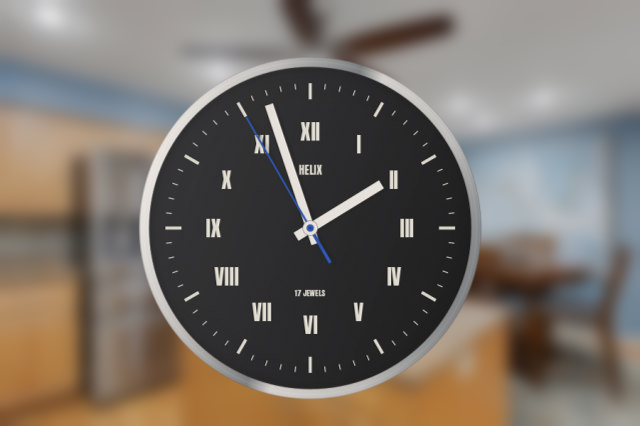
h=1 m=56 s=55
